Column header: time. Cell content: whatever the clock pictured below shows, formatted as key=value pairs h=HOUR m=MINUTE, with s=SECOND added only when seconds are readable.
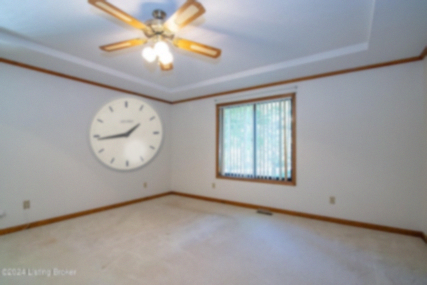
h=1 m=44
